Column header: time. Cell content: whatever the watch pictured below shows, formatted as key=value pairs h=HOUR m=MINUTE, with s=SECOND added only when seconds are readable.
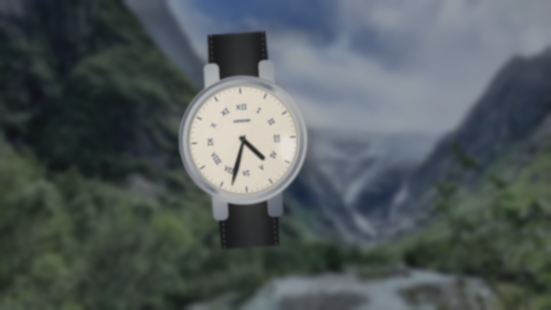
h=4 m=33
